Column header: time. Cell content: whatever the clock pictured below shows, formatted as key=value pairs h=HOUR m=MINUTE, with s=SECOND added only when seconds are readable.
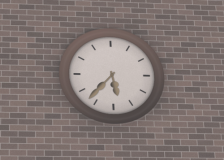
h=5 m=37
